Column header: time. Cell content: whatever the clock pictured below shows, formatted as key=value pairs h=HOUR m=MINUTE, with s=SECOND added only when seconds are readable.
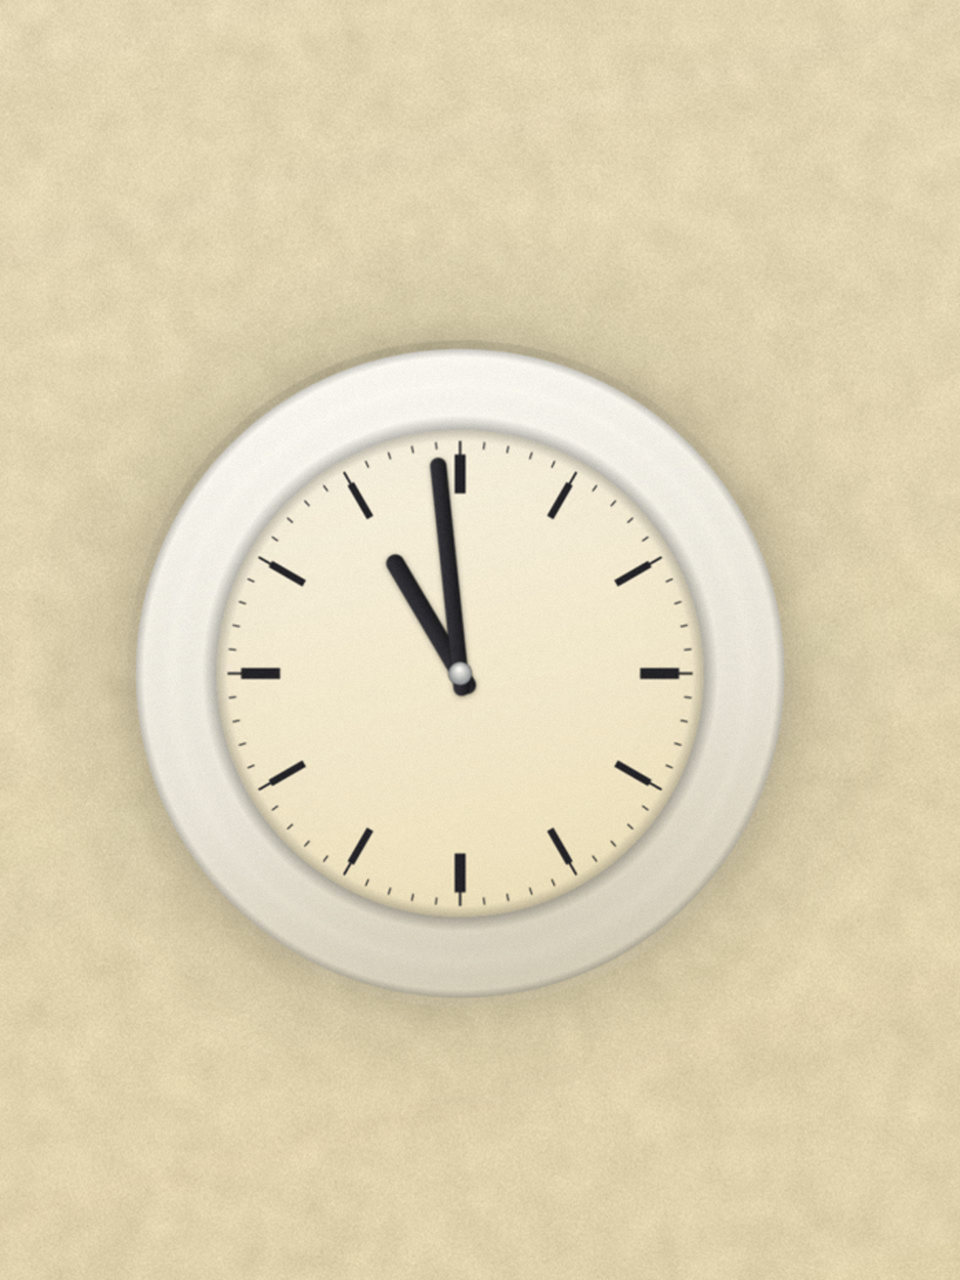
h=10 m=59
